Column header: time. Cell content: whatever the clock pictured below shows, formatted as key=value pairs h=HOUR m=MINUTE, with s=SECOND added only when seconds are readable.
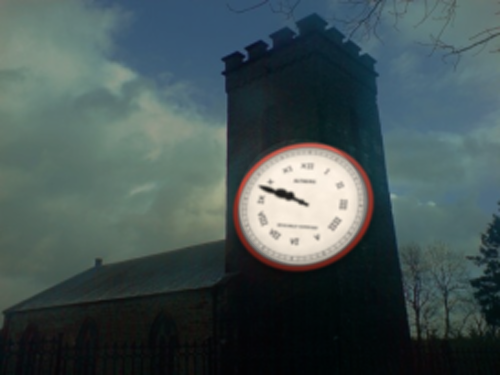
h=9 m=48
